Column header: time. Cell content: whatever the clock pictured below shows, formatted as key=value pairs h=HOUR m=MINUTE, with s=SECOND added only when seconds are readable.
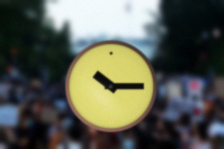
h=10 m=15
